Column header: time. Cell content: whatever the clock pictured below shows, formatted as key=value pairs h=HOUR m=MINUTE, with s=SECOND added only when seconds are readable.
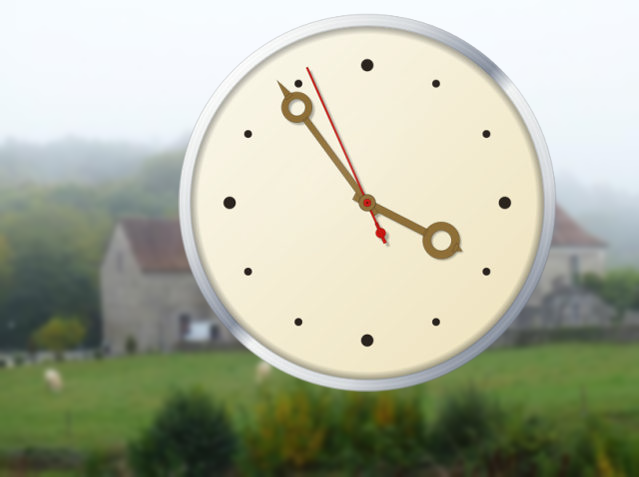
h=3 m=53 s=56
